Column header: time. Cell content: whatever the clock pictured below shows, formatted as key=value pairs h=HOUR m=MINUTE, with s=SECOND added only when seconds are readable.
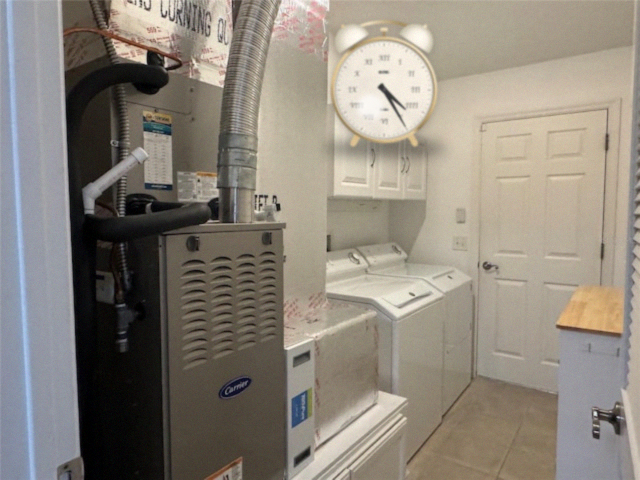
h=4 m=25
